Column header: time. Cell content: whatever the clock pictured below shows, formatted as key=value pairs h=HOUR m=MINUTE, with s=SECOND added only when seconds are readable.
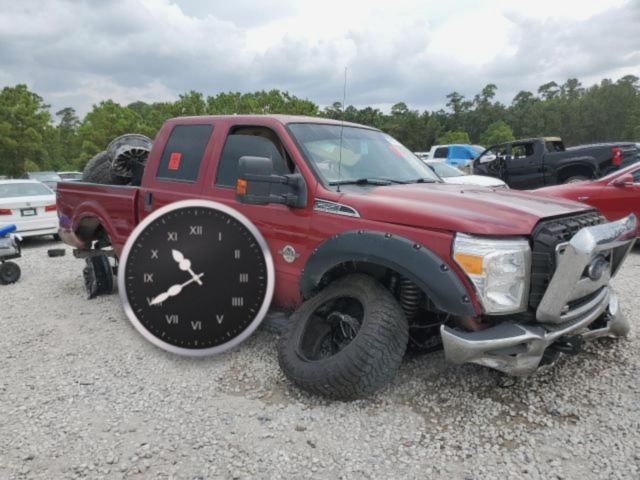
h=10 m=40
